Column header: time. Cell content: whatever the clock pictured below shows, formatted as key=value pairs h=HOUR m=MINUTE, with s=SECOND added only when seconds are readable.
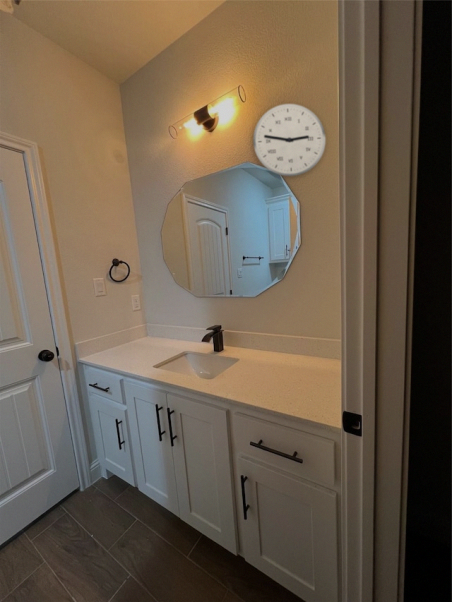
h=2 m=47
